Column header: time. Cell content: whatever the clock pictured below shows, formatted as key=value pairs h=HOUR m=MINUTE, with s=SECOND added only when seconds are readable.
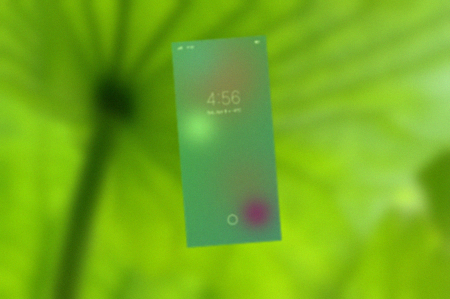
h=4 m=56
